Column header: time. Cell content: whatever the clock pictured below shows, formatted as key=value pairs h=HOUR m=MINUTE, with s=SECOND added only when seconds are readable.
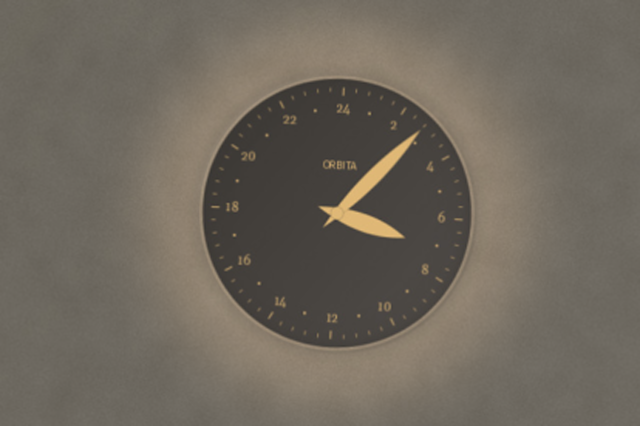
h=7 m=7
